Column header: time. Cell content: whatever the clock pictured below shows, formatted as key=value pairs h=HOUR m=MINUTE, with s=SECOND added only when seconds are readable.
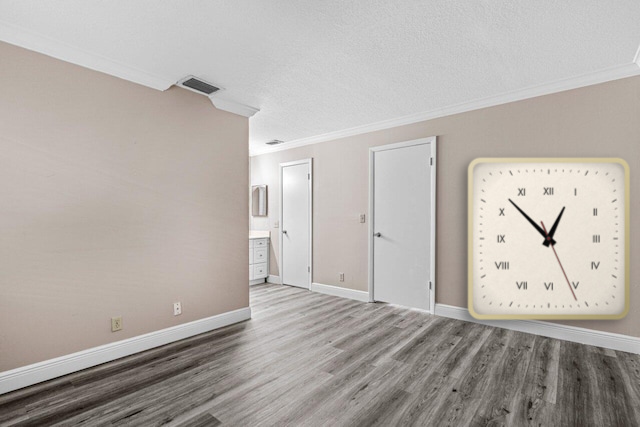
h=12 m=52 s=26
